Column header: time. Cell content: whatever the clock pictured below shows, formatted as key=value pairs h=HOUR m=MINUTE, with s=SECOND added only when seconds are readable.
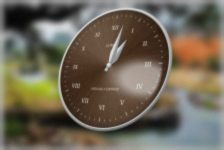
h=1 m=2
